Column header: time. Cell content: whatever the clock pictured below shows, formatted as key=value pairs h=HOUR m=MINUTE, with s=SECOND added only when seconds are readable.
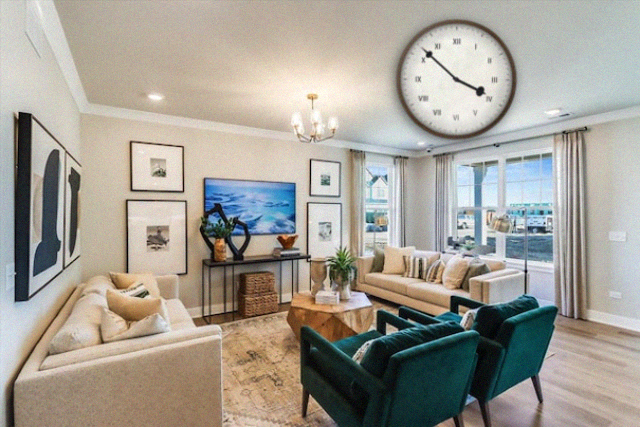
h=3 m=52
